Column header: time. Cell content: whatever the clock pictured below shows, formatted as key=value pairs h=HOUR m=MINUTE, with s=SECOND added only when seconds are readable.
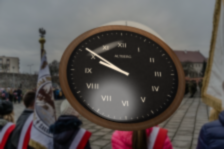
h=9 m=51
